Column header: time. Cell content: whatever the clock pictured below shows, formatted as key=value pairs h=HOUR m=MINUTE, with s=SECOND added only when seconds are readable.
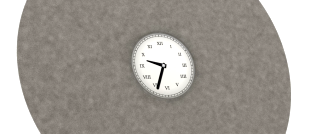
h=9 m=34
